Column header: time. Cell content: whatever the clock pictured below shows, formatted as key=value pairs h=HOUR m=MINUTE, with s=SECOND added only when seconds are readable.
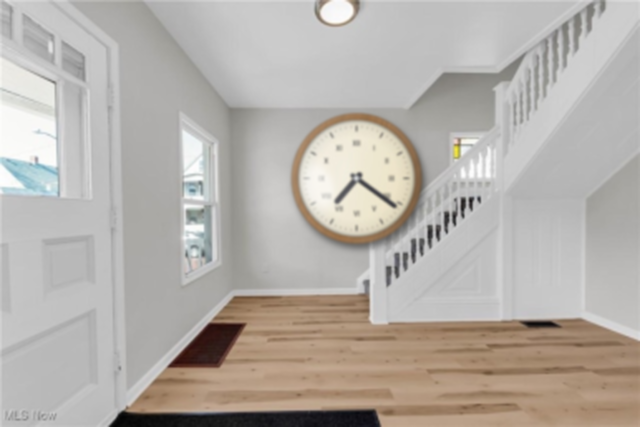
h=7 m=21
